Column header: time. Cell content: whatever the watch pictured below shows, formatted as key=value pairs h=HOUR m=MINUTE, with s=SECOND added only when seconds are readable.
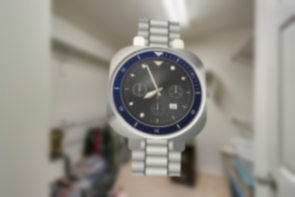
h=7 m=56
